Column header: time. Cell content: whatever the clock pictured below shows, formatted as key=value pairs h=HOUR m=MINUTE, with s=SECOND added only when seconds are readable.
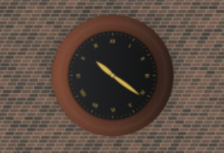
h=10 m=21
